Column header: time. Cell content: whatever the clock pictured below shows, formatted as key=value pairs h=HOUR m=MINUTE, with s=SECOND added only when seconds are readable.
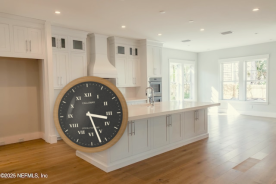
h=3 m=27
